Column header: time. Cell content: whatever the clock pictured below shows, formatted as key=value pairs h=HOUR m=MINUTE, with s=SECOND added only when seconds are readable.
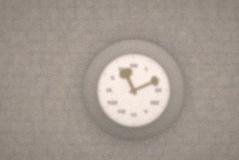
h=11 m=11
